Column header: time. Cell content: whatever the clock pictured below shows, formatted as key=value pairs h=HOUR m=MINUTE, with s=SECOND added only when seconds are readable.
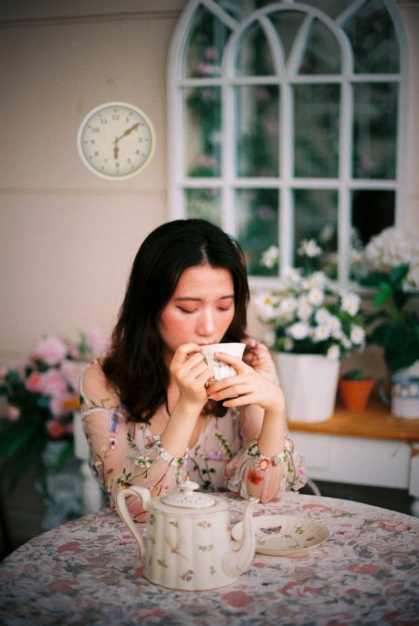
h=6 m=9
